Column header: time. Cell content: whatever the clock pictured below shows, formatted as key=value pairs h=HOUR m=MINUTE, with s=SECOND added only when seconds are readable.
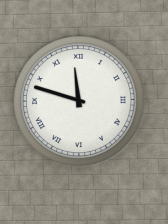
h=11 m=48
